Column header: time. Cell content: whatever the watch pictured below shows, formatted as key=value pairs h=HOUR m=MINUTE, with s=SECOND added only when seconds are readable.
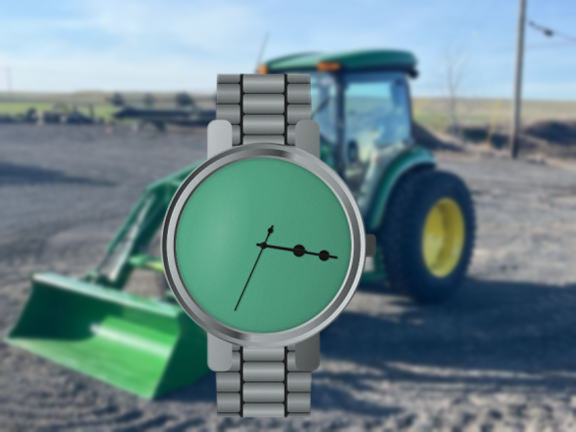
h=3 m=16 s=34
